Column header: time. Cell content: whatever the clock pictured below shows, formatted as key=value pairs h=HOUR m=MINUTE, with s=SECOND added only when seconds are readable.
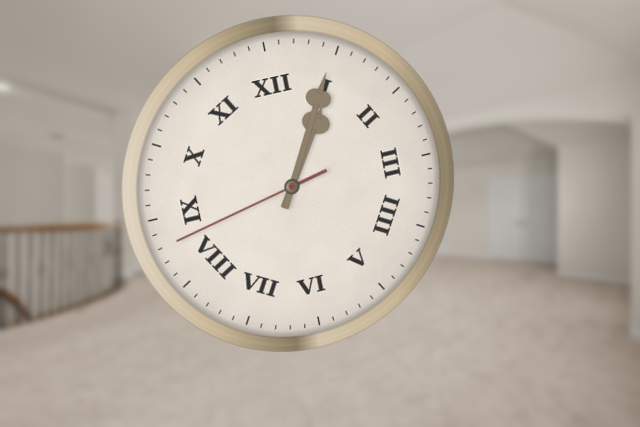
h=1 m=4 s=43
